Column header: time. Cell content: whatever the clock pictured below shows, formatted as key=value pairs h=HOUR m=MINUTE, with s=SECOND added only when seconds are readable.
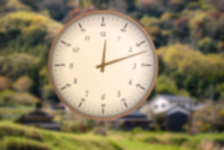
h=12 m=12
